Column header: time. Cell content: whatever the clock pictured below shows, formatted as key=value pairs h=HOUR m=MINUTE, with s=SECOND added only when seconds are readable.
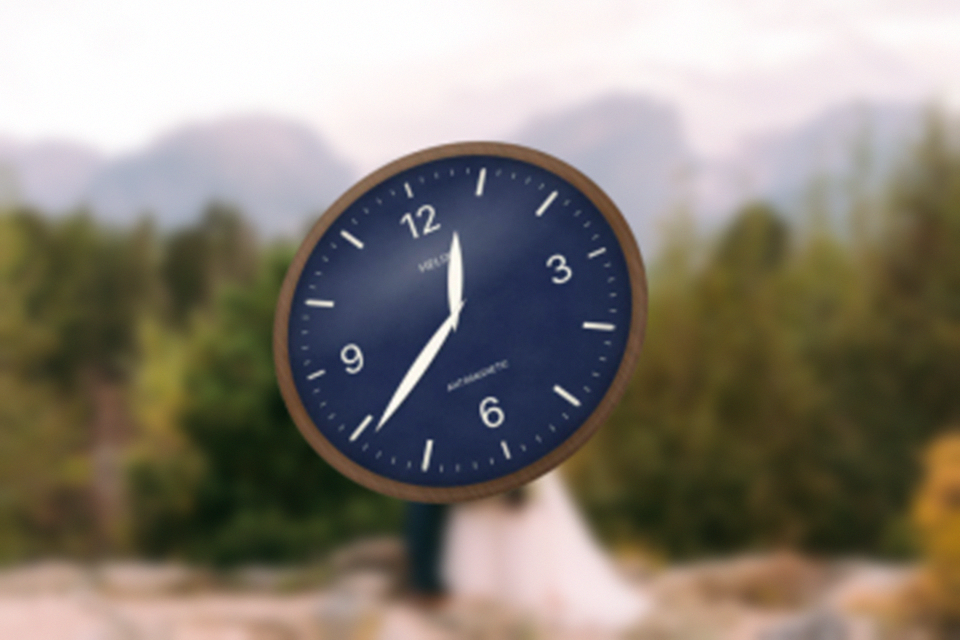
h=12 m=39
